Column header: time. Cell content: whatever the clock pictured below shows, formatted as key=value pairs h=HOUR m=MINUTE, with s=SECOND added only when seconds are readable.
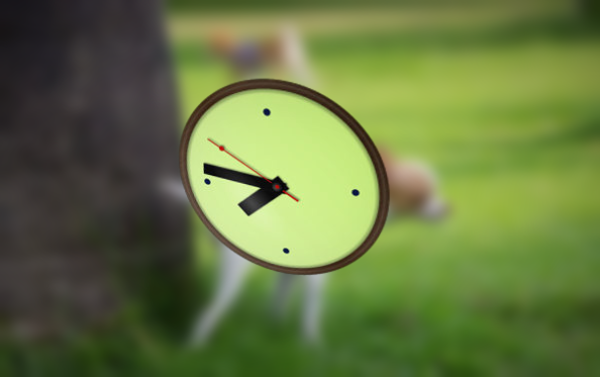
h=7 m=46 s=51
